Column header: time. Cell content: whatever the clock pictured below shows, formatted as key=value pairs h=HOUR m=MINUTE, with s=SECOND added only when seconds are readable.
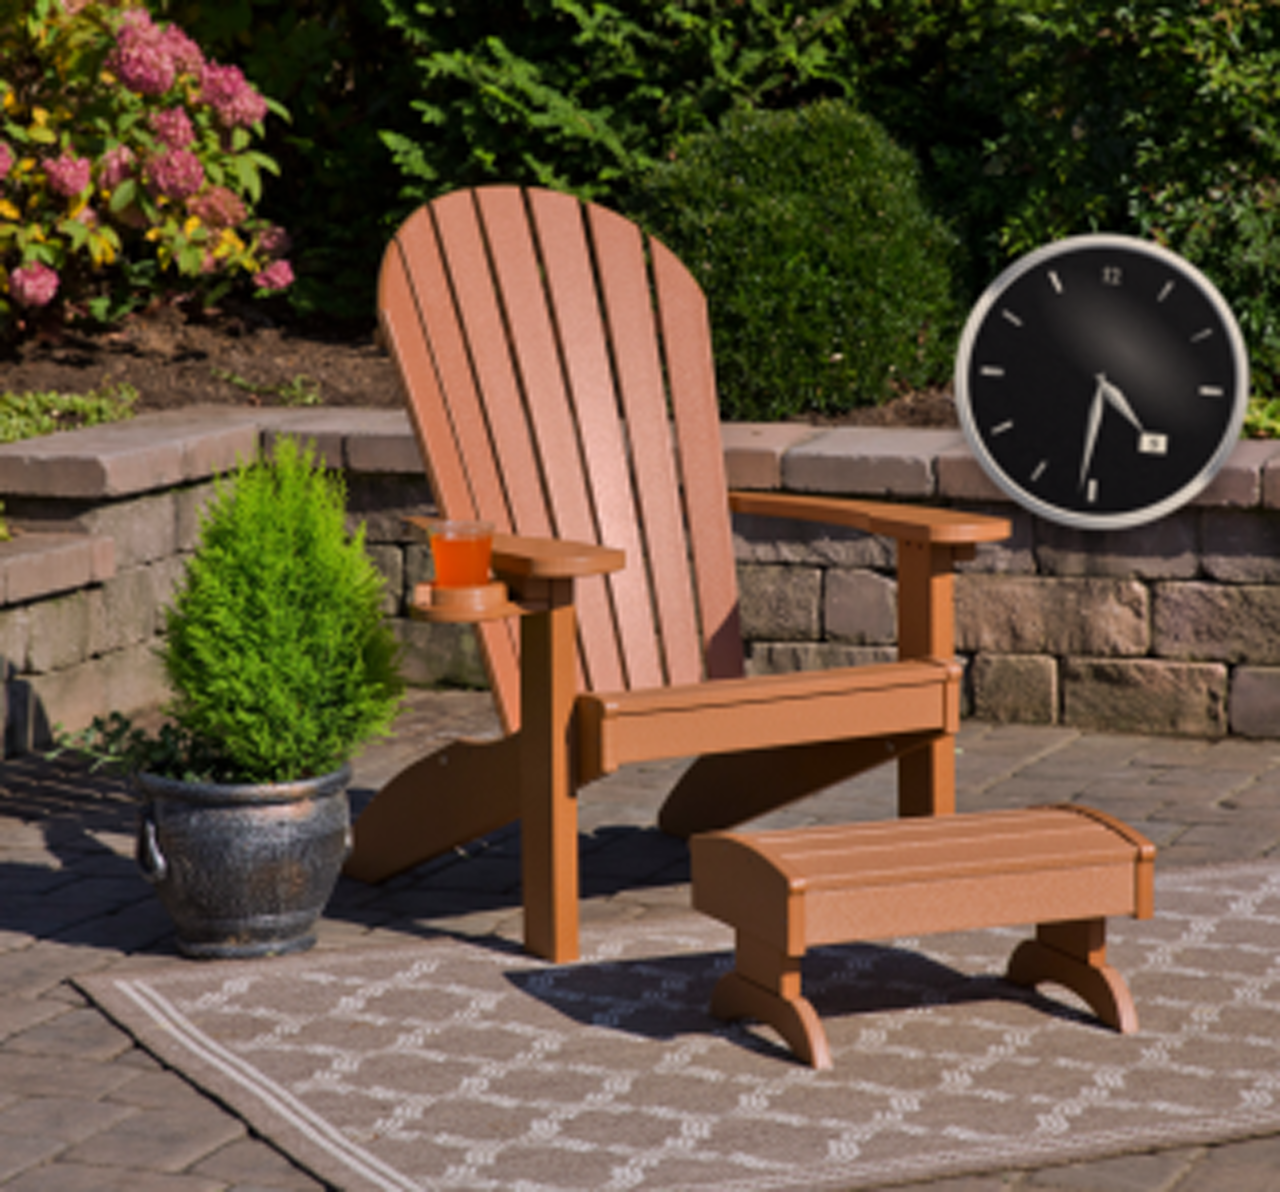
h=4 m=31
